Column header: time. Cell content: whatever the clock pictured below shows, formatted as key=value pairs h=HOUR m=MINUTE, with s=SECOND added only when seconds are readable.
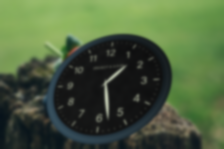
h=1 m=28
